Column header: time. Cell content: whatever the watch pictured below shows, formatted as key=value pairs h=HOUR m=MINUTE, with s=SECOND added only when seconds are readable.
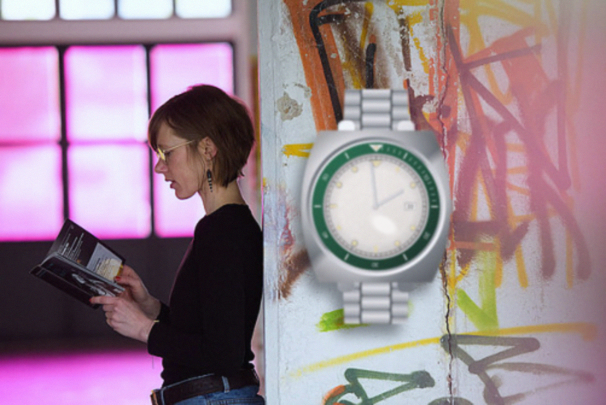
h=1 m=59
